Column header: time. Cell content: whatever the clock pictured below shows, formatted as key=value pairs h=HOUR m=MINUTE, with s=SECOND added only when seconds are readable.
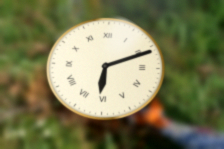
h=6 m=11
